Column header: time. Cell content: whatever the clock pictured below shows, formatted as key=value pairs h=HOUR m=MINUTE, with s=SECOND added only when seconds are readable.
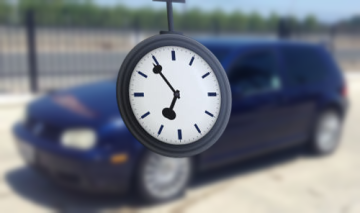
h=6 m=54
